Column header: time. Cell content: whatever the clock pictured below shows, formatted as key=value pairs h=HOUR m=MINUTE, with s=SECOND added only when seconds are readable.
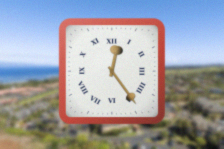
h=12 m=24
